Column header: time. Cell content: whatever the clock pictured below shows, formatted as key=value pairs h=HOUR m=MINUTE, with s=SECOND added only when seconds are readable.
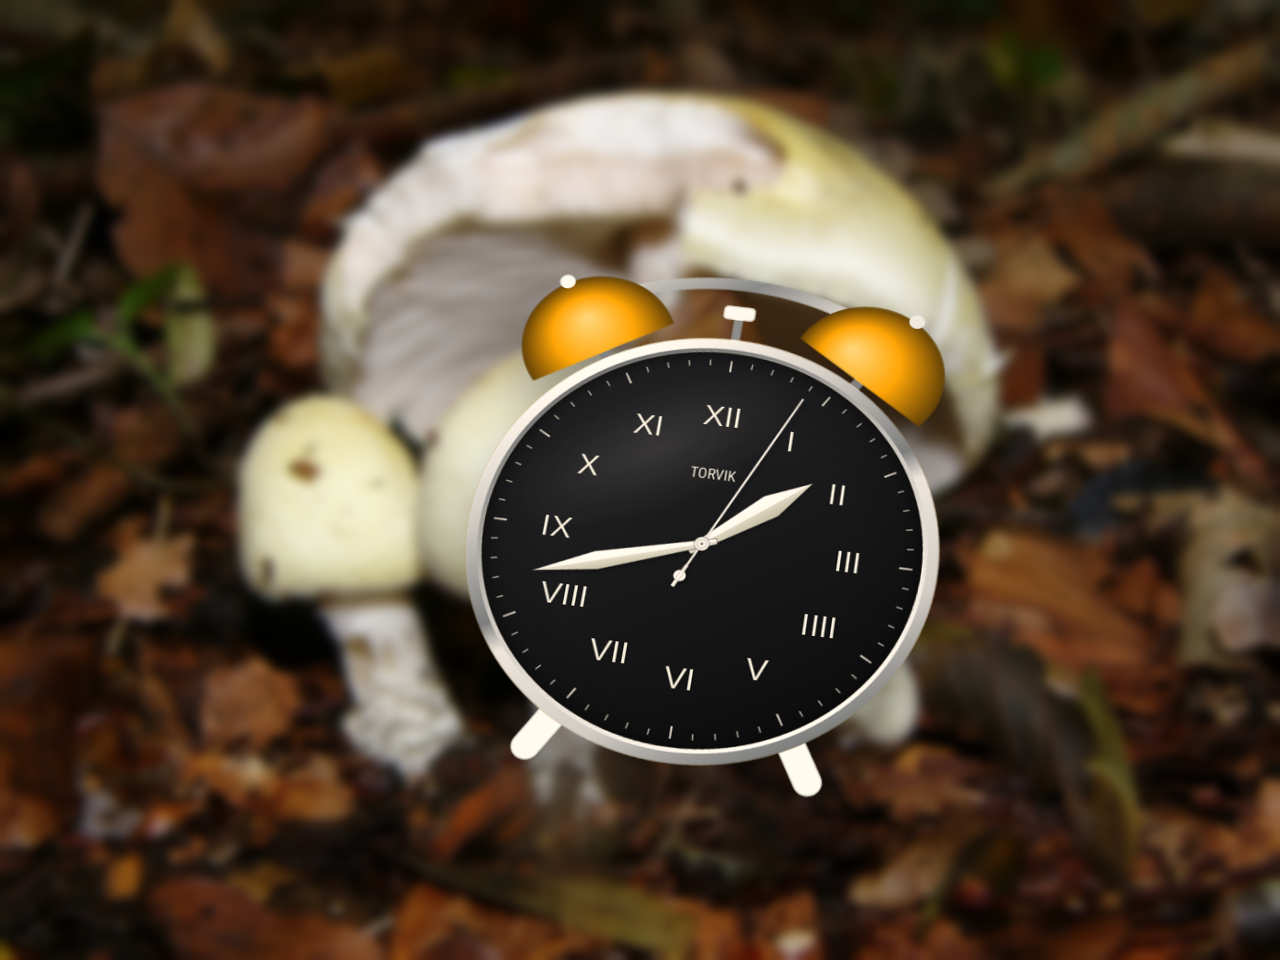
h=1 m=42 s=4
